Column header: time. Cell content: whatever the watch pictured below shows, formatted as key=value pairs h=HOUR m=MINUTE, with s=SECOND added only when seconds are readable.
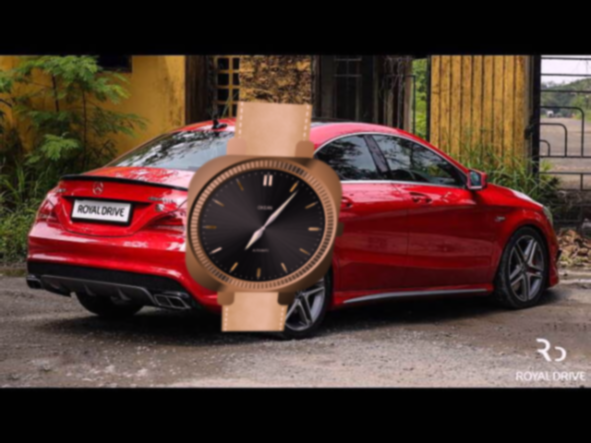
h=7 m=6
